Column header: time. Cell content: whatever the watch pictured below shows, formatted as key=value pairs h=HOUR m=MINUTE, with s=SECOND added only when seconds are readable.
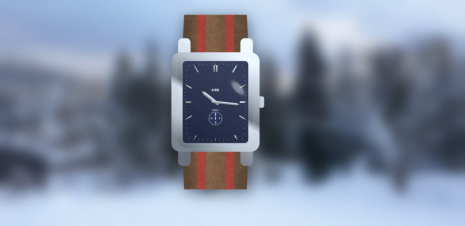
h=10 m=16
